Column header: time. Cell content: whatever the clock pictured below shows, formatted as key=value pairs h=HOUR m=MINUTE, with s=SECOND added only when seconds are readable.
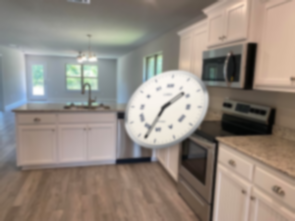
h=1 m=33
